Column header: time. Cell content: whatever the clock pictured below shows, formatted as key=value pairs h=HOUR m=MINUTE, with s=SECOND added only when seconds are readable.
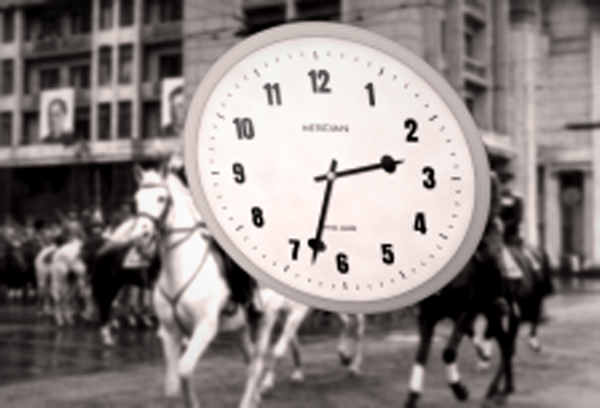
h=2 m=33
